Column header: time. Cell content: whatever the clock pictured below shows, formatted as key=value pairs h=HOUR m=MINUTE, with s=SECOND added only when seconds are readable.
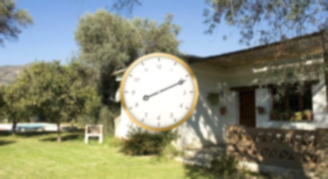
h=8 m=11
